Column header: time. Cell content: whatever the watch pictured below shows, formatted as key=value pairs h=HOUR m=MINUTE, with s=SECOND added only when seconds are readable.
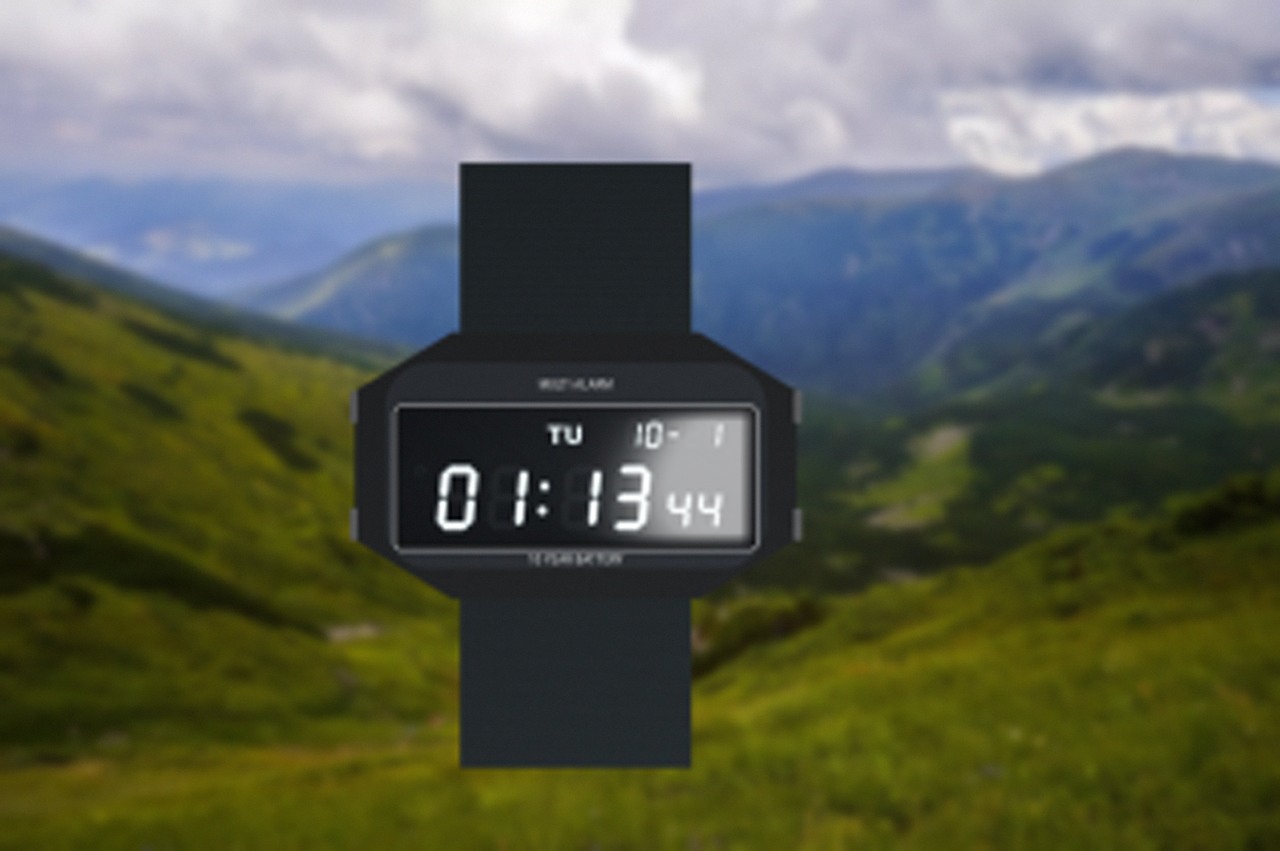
h=1 m=13 s=44
